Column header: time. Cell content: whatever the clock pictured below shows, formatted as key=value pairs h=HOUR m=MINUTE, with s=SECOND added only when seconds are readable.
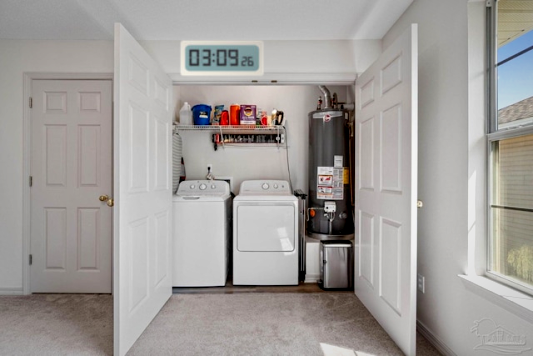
h=3 m=9 s=26
